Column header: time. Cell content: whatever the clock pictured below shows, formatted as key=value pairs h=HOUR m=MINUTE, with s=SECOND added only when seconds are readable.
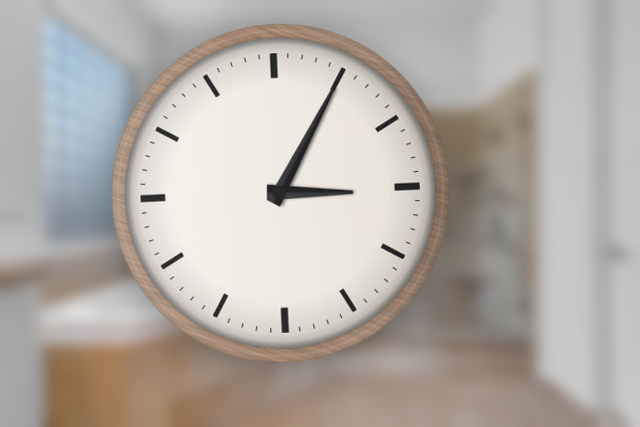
h=3 m=5
